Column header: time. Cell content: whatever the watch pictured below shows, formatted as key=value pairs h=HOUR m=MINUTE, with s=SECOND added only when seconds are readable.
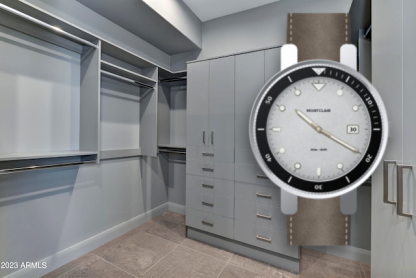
h=10 m=20
